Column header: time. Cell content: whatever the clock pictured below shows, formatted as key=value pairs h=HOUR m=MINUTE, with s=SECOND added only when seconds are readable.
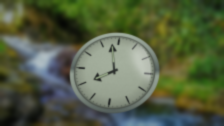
h=7 m=58
